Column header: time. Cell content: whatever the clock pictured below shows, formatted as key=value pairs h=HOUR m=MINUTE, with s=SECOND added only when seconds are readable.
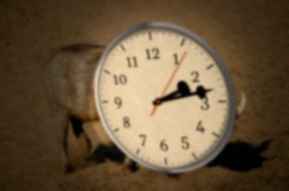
h=2 m=13 s=6
